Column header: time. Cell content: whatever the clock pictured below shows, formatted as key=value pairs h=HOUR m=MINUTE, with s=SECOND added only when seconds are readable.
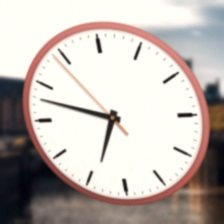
h=6 m=47 s=54
